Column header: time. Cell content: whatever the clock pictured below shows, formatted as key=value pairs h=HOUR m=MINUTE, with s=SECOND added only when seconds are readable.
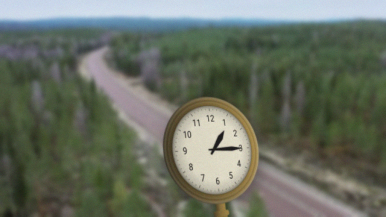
h=1 m=15
